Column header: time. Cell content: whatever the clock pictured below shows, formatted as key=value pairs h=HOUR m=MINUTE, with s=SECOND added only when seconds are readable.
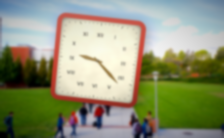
h=9 m=22
